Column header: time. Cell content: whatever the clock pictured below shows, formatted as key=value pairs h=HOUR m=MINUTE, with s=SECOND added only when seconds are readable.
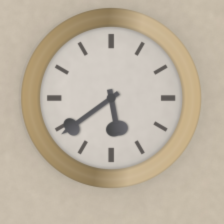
h=5 m=39
